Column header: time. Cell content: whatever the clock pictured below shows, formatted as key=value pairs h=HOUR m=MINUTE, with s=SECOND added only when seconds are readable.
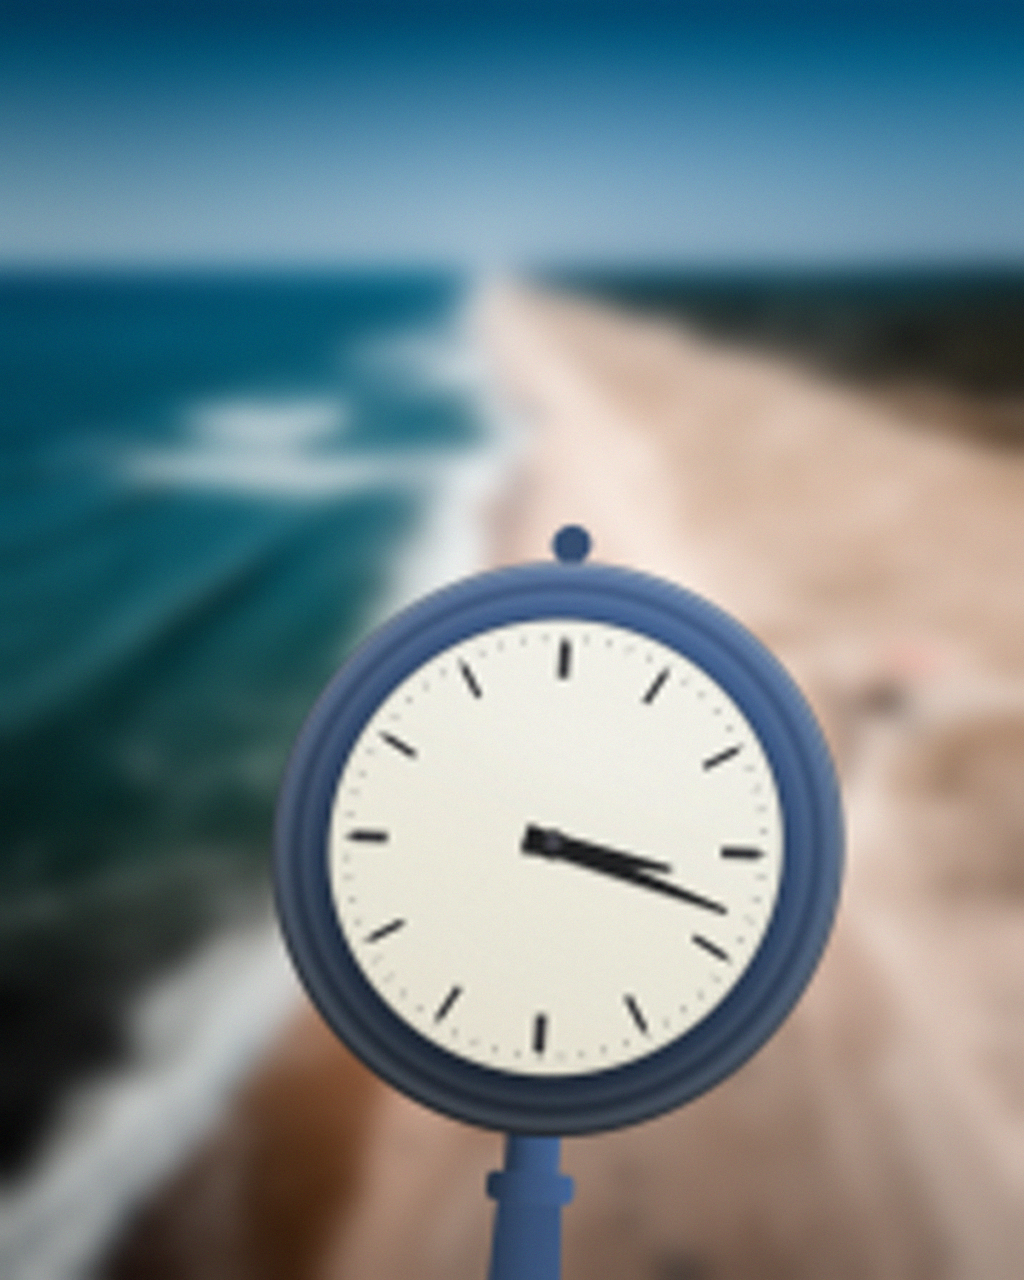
h=3 m=18
